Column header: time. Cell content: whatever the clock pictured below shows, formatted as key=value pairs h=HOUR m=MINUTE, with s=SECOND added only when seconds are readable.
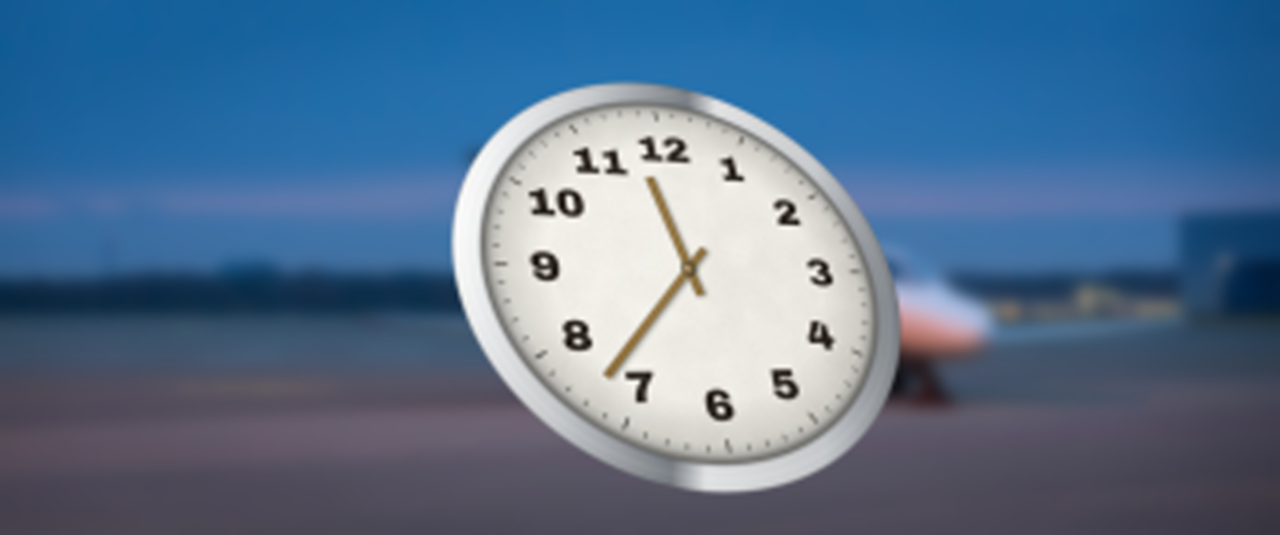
h=11 m=37
